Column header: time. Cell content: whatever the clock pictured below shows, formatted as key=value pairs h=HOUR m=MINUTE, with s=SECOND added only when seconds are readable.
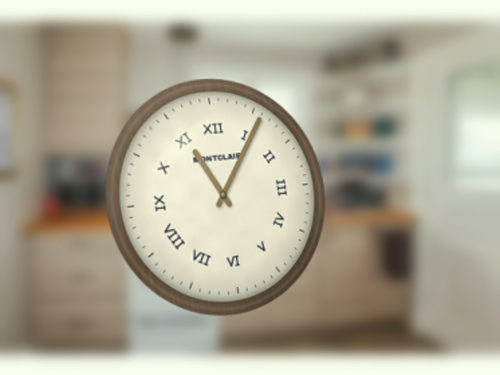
h=11 m=6
